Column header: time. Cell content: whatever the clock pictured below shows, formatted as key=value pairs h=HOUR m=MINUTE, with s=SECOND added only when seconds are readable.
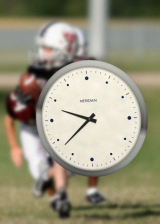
h=9 m=38
